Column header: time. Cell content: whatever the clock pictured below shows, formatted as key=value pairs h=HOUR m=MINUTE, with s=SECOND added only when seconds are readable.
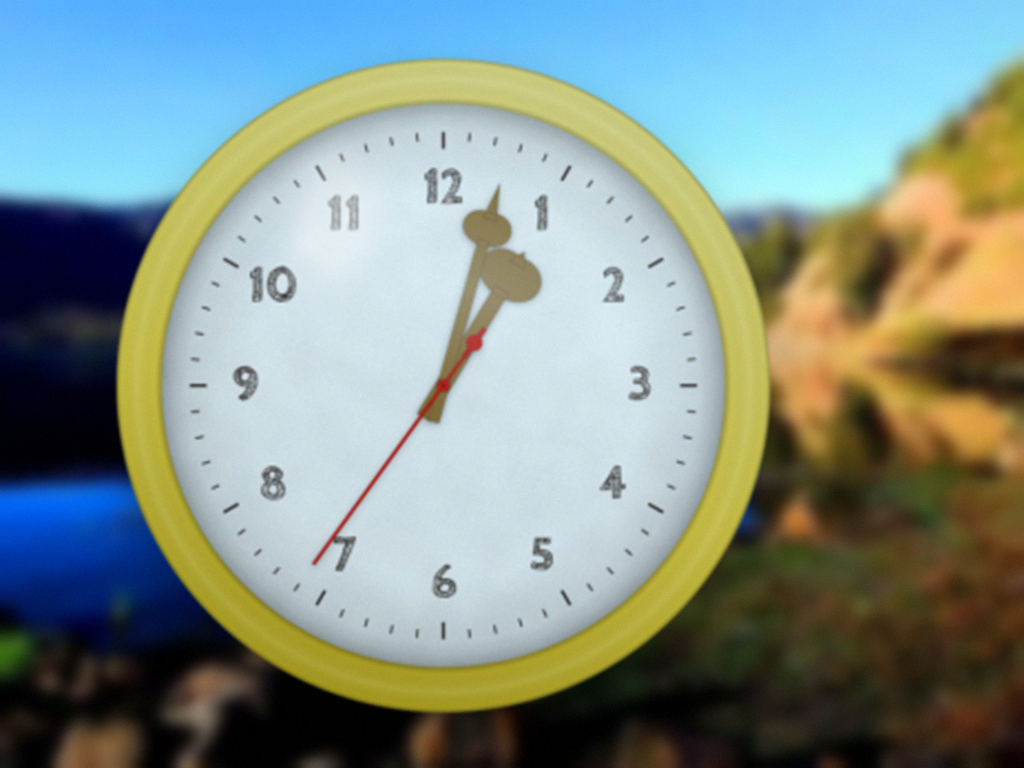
h=1 m=2 s=36
